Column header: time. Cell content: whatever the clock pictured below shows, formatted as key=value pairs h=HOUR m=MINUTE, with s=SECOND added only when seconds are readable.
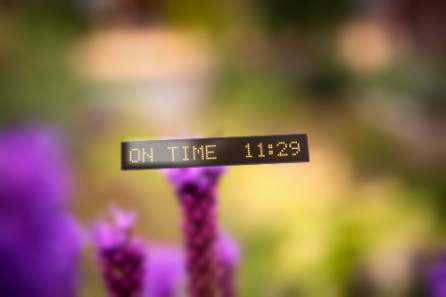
h=11 m=29
